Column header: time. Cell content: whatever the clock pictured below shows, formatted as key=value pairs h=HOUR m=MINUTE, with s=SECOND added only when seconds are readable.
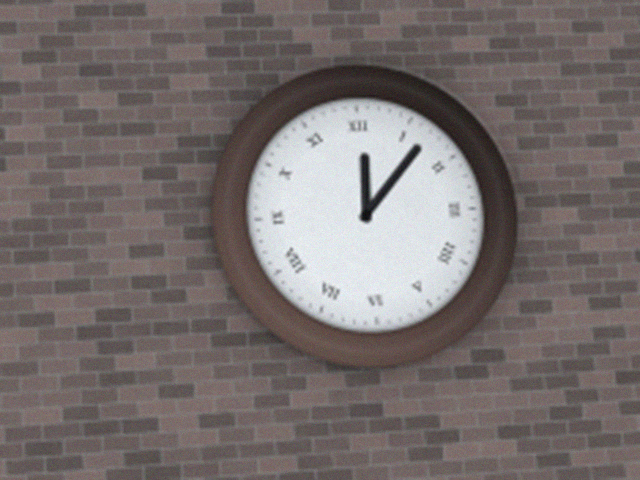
h=12 m=7
